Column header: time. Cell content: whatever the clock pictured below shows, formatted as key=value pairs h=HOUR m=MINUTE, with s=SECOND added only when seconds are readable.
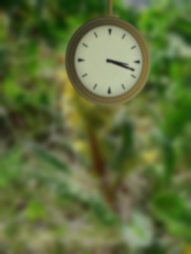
h=3 m=18
